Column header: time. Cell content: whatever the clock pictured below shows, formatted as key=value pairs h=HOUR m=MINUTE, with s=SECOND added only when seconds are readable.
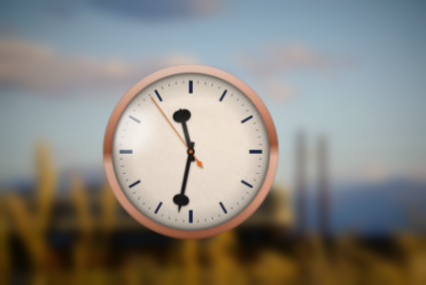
h=11 m=31 s=54
